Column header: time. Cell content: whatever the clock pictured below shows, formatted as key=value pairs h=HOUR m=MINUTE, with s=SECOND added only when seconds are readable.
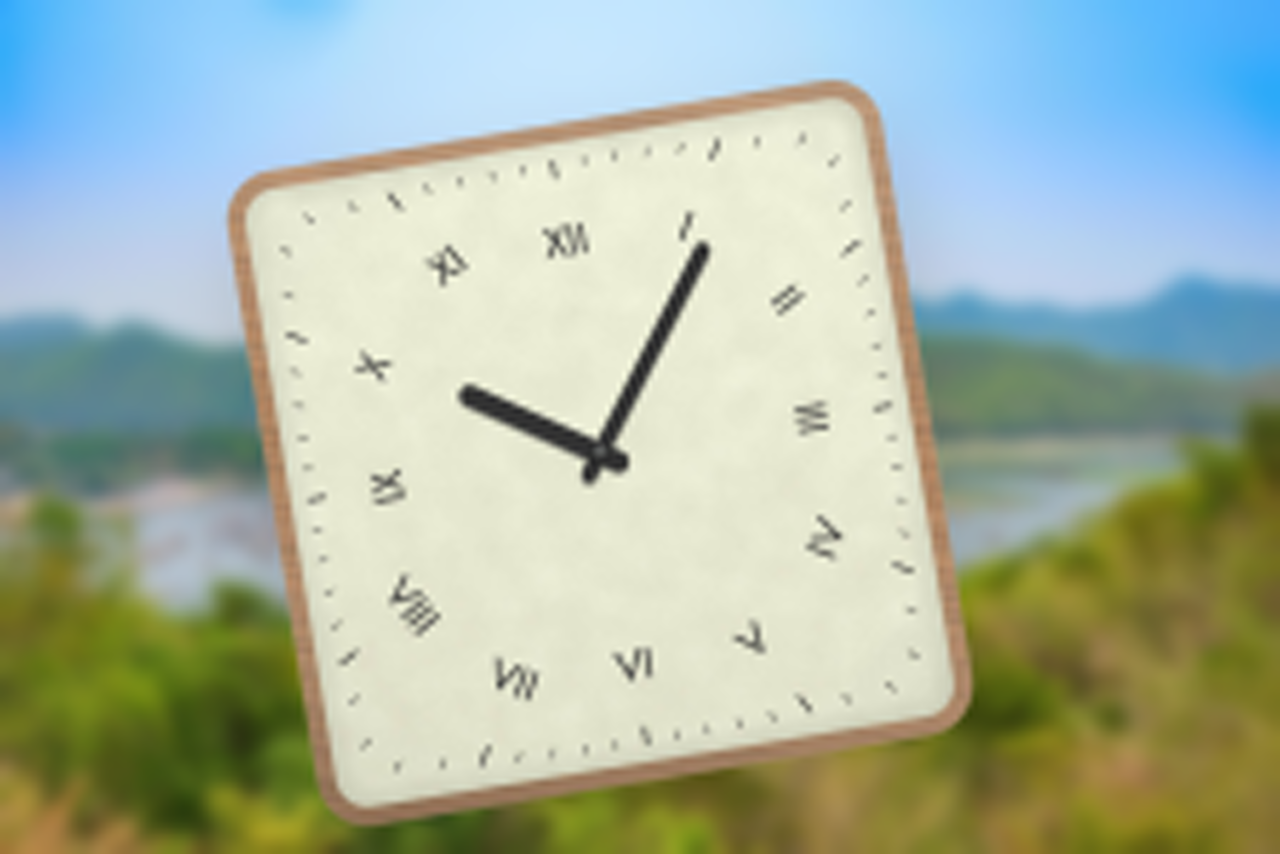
h=10 m=6
